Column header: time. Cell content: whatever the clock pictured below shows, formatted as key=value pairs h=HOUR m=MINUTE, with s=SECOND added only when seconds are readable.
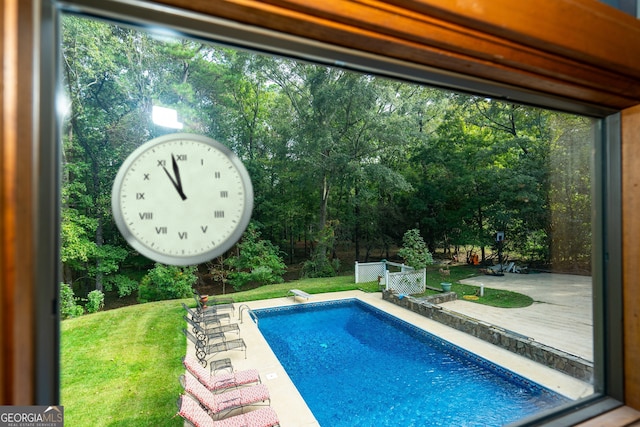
h=10 m=58
